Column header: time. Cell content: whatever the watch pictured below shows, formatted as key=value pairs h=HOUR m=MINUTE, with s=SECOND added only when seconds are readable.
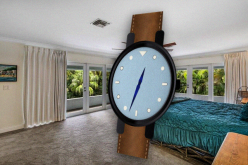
h=12 m=33
